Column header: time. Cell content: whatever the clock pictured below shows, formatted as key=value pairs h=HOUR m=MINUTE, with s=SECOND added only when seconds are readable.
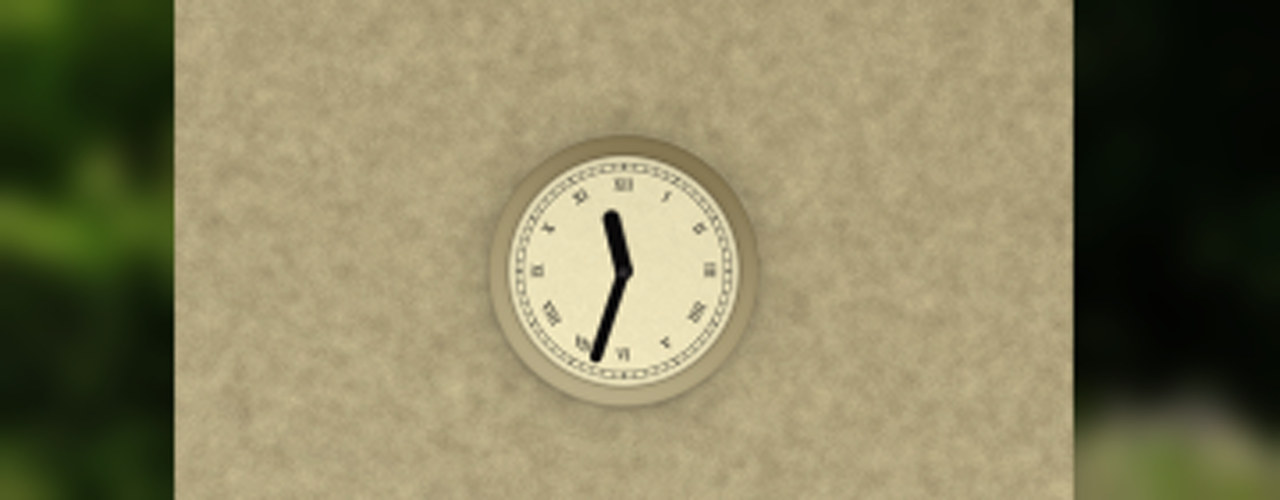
h=11 m=33
